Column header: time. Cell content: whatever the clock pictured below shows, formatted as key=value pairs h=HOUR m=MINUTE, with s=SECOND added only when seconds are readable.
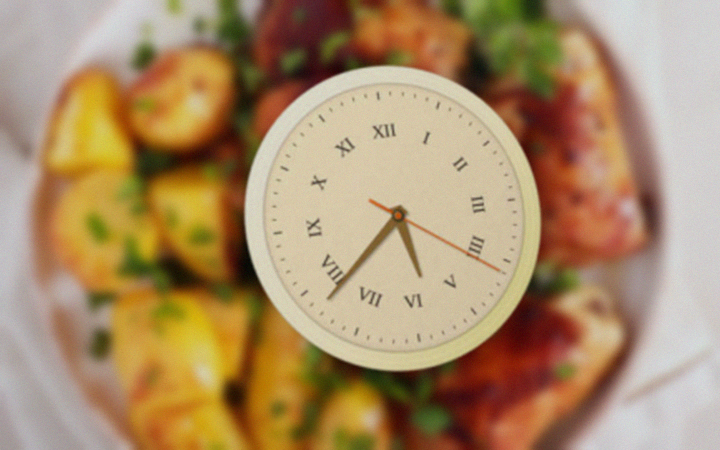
h=5 m=38 s=21
